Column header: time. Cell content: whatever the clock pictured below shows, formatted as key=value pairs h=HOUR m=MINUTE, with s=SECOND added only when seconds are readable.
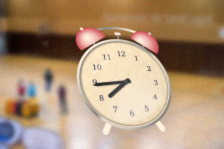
h=7 m=44
